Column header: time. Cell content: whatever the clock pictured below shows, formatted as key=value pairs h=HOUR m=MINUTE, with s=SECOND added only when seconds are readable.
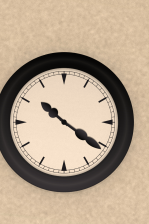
h=10 m=21
